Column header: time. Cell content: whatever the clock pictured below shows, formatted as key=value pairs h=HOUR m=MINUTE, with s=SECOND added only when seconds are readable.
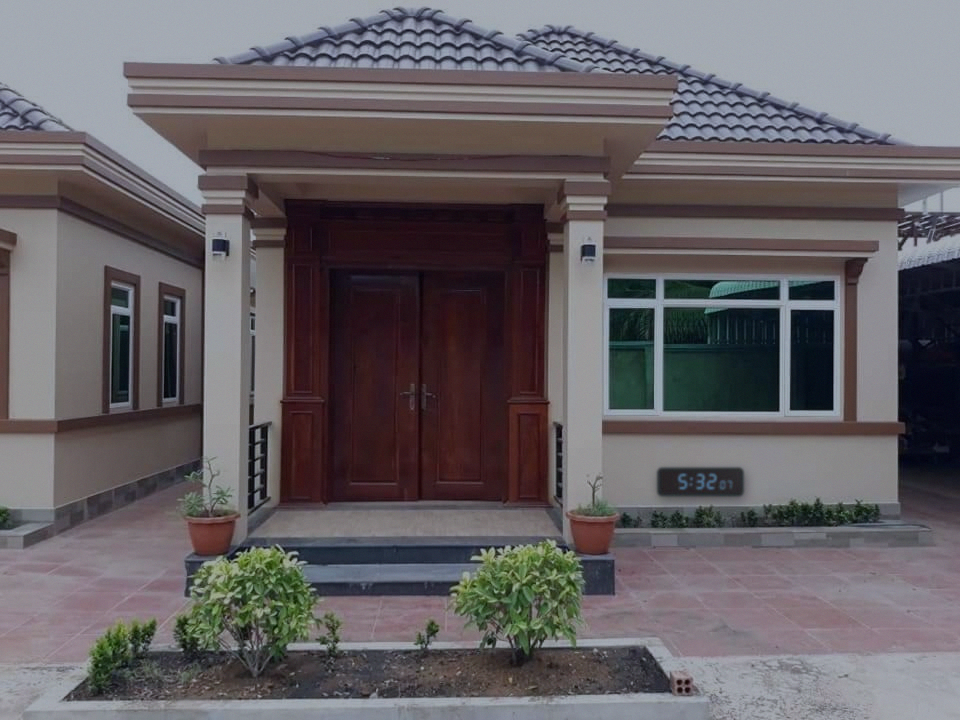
h=5 m=32
